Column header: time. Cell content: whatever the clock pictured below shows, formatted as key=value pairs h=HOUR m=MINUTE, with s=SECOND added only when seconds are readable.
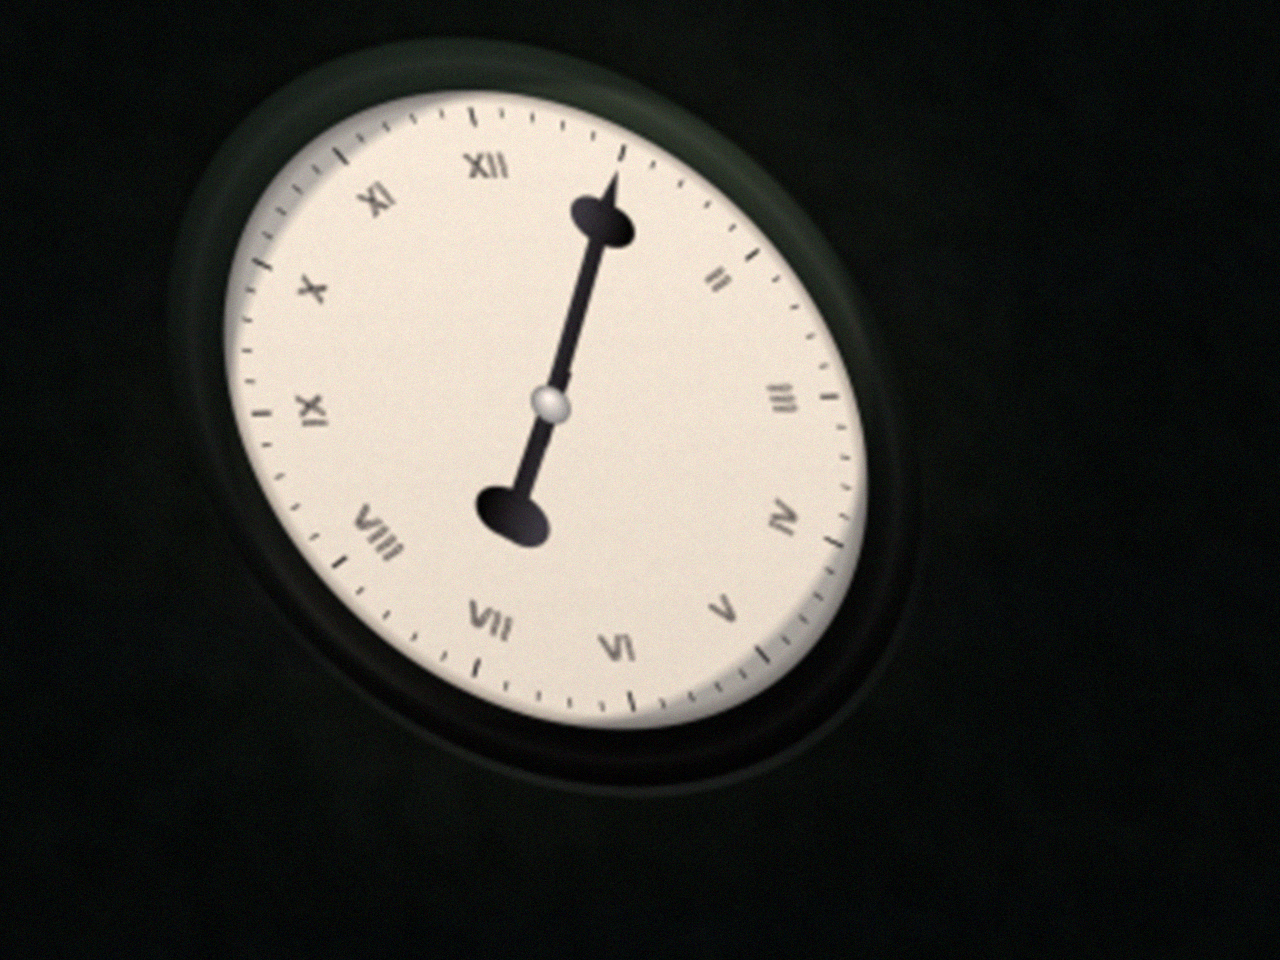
h=7 m=5
